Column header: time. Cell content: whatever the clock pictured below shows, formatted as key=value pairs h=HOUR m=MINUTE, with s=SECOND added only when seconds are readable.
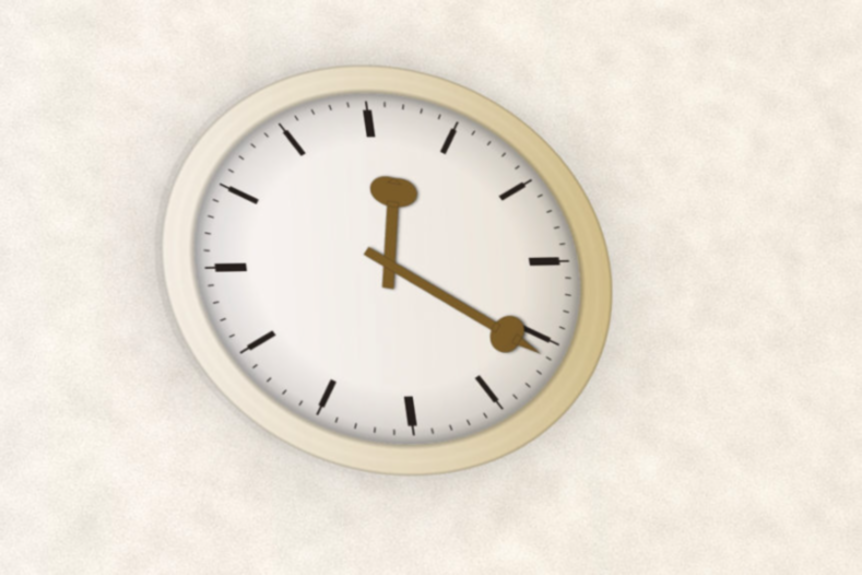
h=12 m=21
